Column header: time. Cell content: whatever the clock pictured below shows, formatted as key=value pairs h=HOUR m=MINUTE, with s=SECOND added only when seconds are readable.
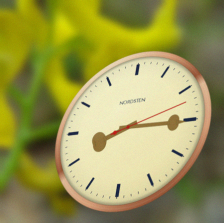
h=8 m=15 s=12
